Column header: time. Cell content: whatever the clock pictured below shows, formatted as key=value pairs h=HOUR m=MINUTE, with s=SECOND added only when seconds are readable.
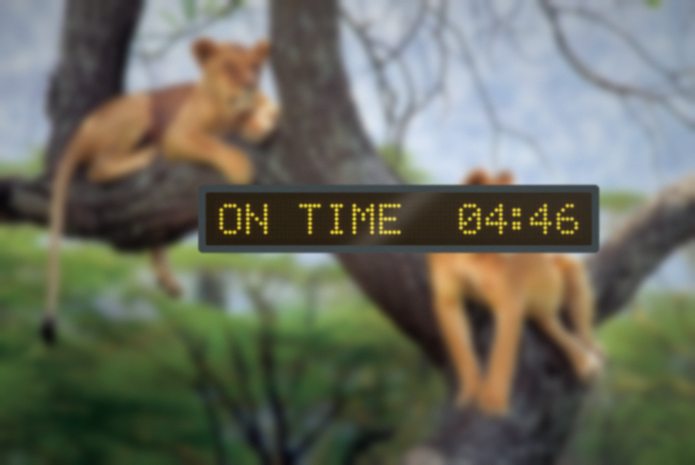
h=4 m=46
